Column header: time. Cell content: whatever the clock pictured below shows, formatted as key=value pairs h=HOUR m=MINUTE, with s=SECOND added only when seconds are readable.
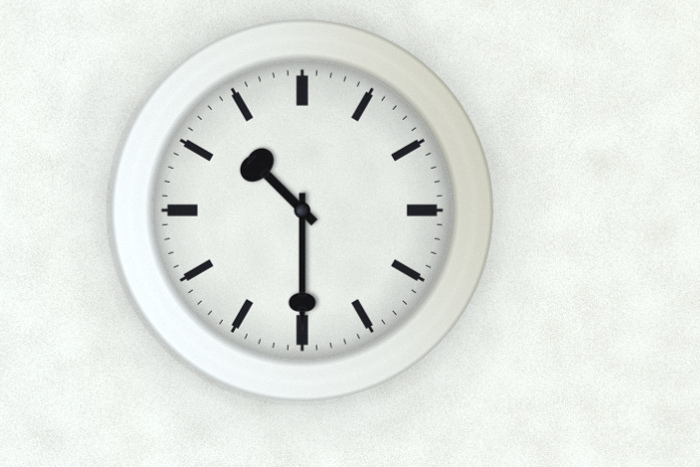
h=10 m=30
